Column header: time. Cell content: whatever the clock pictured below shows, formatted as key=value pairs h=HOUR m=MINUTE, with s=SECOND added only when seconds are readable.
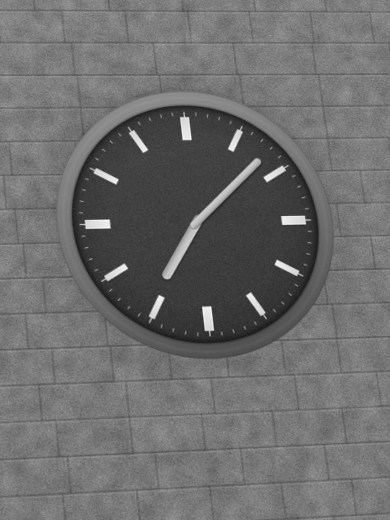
h=7 m=8
